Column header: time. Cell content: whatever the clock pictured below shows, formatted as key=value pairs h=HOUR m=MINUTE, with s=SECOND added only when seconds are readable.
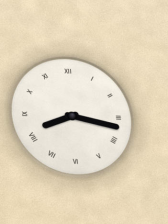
h=8 m=17
